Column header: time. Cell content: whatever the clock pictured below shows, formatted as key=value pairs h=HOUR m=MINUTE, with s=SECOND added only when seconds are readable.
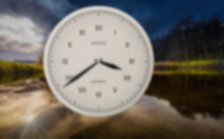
h=3 m=39
